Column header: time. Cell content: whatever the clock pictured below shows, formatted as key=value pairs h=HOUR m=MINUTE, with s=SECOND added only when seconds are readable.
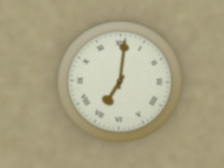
h=7 m=1
